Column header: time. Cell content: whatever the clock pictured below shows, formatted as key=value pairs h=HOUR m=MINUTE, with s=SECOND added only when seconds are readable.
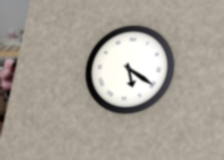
h=5 m=20
